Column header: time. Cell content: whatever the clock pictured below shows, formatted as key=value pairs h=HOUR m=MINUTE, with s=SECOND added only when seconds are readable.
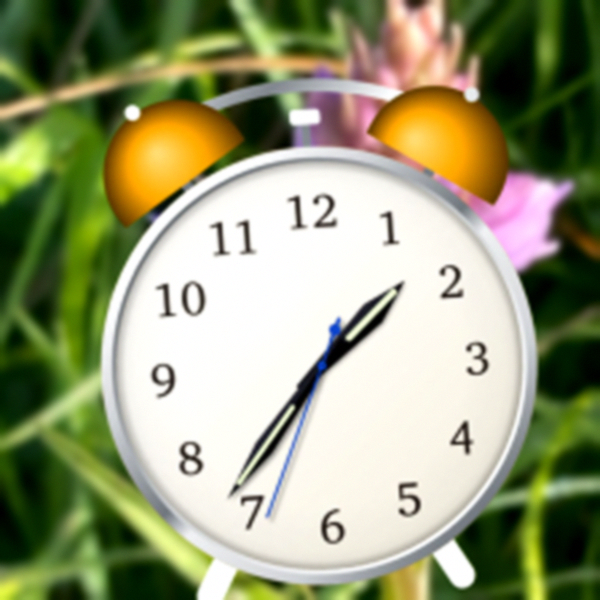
h=1 m=36 s=34
